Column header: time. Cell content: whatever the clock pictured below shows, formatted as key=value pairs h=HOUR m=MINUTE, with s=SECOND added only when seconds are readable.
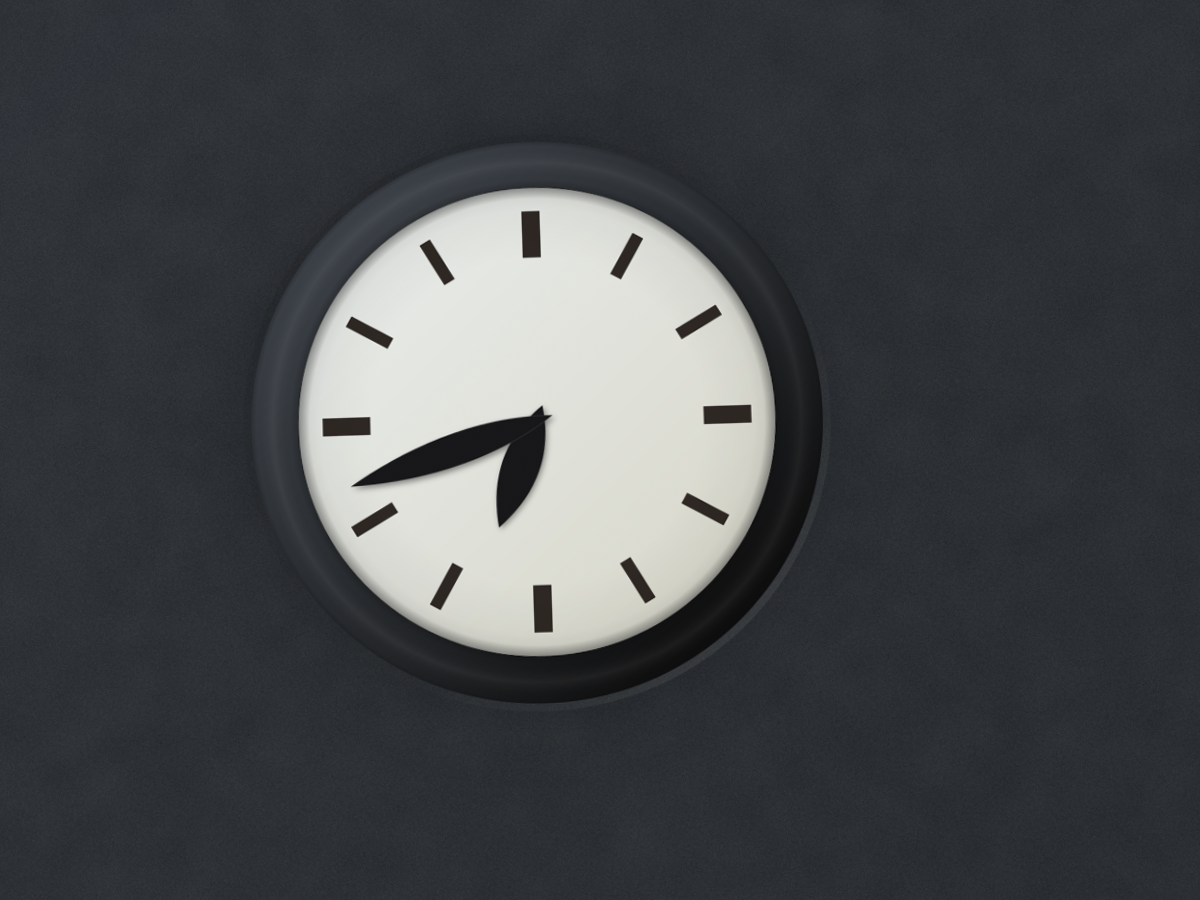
h=6 m=42
